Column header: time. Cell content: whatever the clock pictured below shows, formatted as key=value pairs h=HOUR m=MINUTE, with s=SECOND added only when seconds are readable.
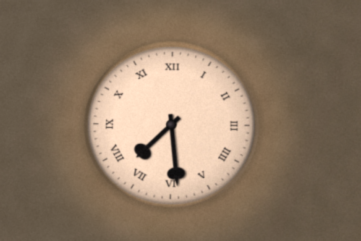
h=7 m=29
